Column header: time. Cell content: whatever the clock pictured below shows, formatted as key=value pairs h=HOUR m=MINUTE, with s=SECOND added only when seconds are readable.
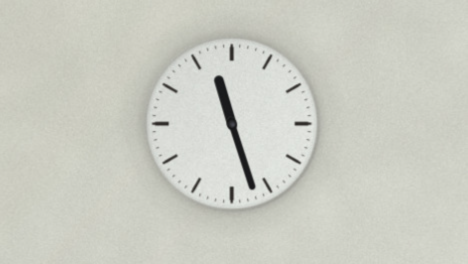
h=11 m=27
